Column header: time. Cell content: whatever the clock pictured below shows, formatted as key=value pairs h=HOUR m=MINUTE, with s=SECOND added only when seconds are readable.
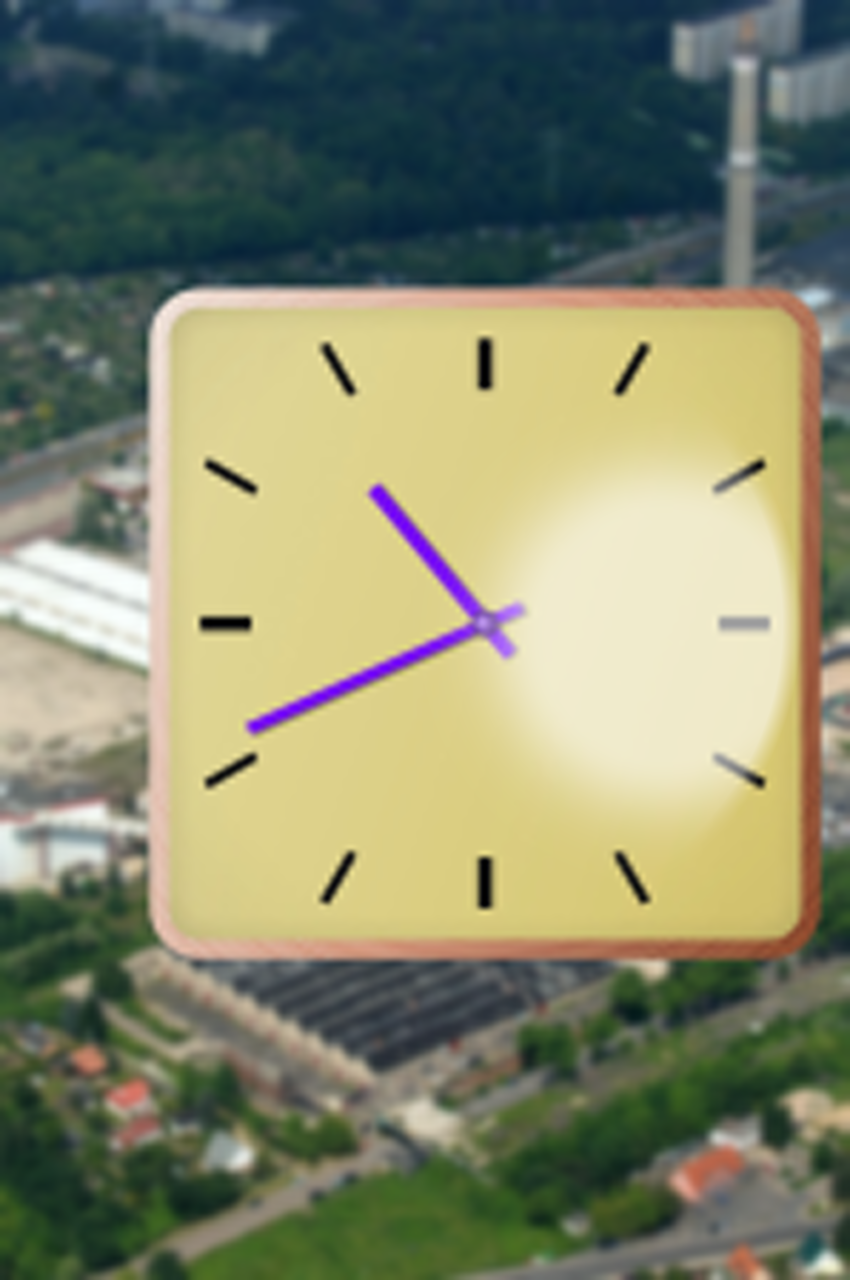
h=10 m=41
